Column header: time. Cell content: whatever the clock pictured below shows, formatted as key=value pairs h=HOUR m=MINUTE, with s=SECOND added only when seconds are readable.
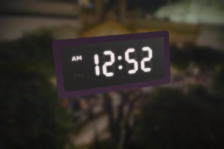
h=12 m=52
